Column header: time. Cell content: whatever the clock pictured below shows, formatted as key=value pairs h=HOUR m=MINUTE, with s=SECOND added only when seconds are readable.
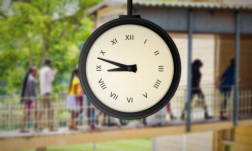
h=8 m=48
